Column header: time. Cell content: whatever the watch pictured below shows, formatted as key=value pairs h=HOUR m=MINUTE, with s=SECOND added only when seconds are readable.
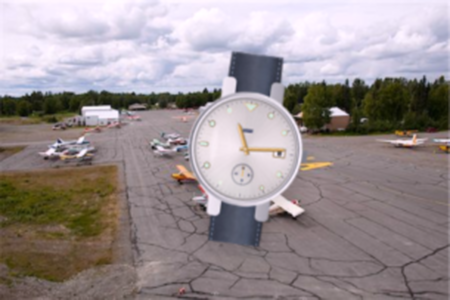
h=11 m=14
